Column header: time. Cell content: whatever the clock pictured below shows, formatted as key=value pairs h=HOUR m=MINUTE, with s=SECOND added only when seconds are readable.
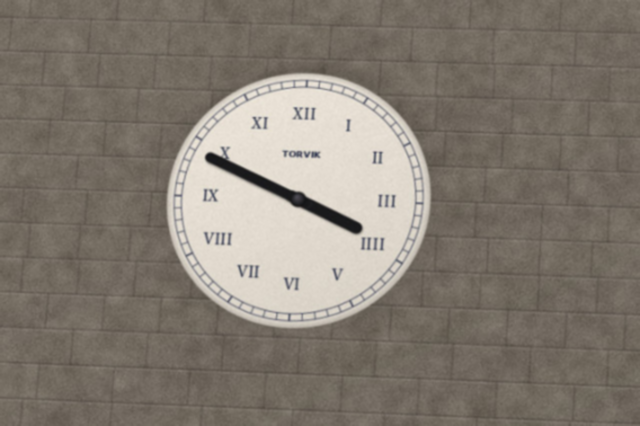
h=3 m=49
